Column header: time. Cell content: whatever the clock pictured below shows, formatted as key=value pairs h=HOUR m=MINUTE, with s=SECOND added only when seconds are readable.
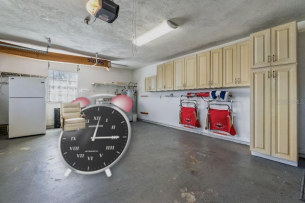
h=12 m=15
